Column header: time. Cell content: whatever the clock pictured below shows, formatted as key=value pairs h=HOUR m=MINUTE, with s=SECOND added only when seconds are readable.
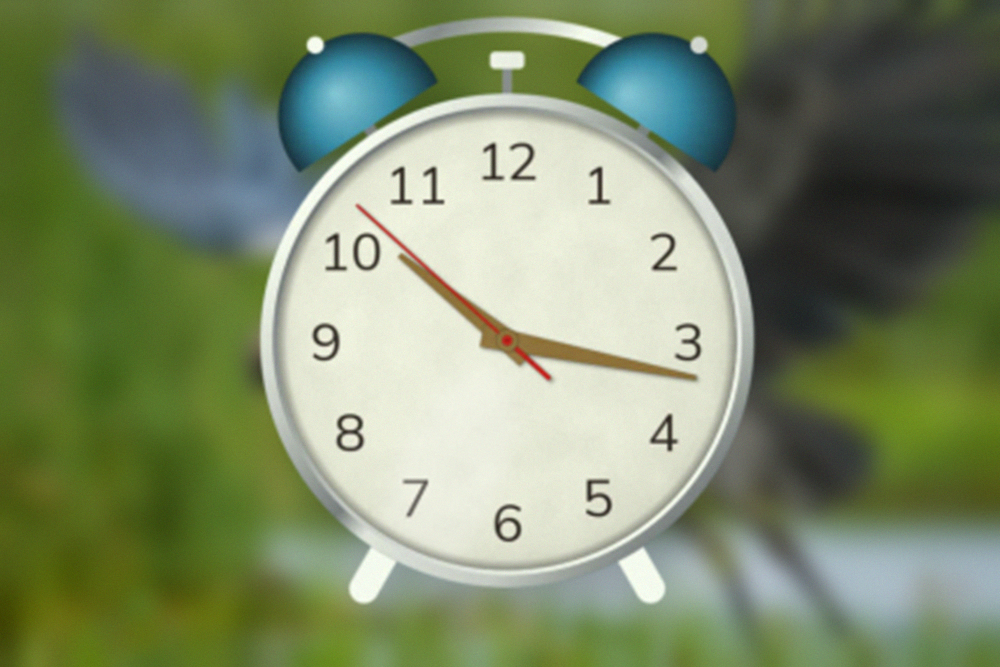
h=10 m=16 s=52
